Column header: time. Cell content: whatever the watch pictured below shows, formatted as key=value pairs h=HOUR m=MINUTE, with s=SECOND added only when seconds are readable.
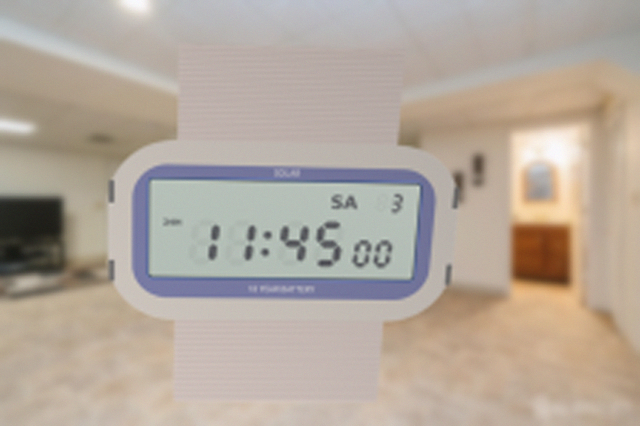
h=11 m=45 s=0
